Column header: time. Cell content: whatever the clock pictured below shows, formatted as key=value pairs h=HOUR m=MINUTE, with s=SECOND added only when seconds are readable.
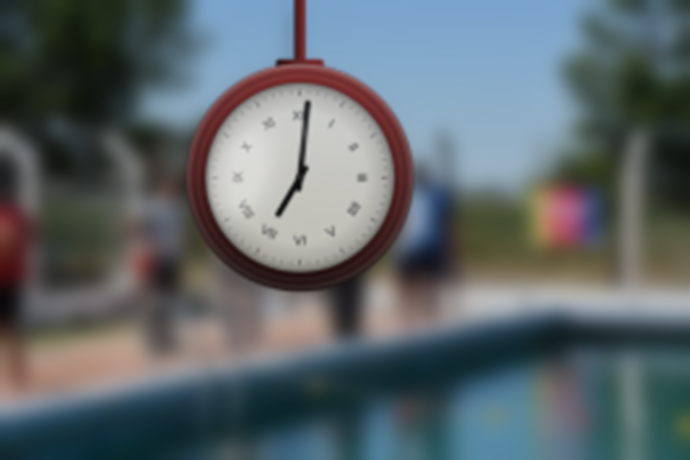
h=7 m=1
